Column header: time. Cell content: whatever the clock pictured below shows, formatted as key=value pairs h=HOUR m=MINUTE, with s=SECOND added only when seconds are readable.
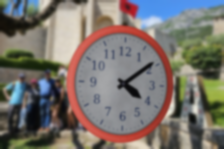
h=4 m=9
